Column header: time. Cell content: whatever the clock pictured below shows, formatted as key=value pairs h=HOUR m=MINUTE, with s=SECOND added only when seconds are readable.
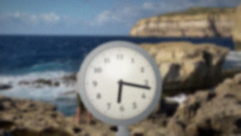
h=6 m=17
